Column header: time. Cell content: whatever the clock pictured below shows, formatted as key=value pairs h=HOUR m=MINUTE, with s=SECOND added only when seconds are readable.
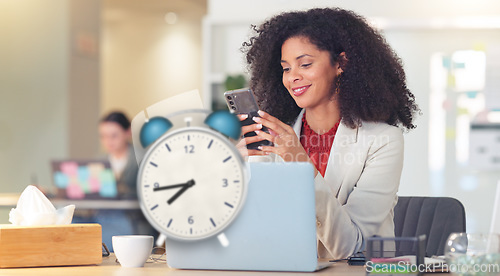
h=7 m=44
